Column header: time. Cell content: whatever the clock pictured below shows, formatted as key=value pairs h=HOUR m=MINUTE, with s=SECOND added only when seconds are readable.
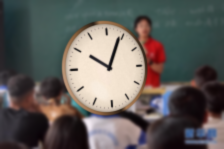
h=10 m=4
